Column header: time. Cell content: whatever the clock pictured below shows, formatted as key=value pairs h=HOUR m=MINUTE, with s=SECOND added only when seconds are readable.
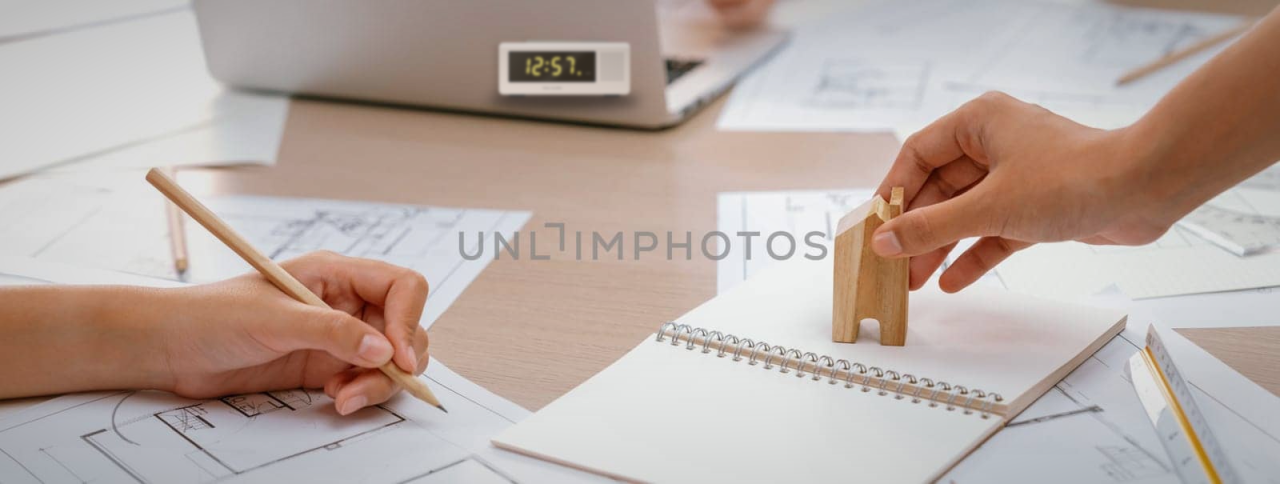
h=12 m=57
